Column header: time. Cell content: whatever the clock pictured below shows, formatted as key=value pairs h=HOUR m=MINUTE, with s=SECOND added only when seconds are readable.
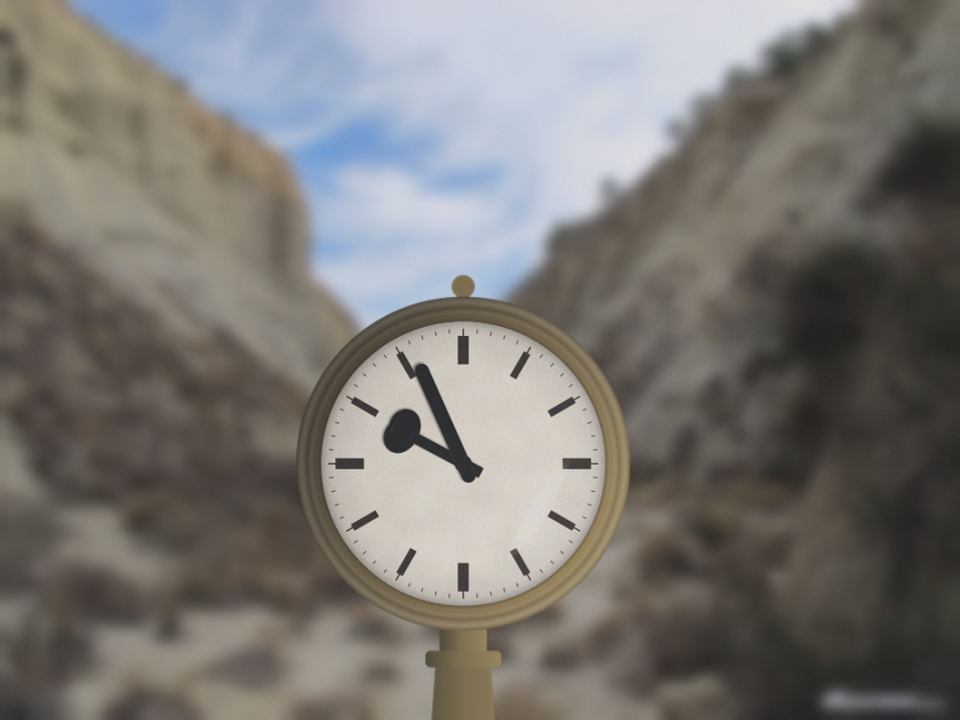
h=9 m=56
